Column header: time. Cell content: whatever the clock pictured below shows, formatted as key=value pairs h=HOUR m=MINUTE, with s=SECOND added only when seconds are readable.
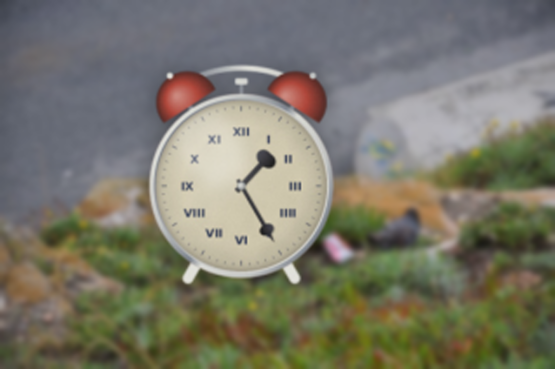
h=1 m=25
